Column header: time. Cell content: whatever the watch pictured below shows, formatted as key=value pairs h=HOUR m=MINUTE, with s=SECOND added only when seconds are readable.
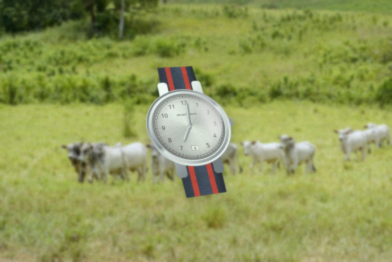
h=7 m=1
